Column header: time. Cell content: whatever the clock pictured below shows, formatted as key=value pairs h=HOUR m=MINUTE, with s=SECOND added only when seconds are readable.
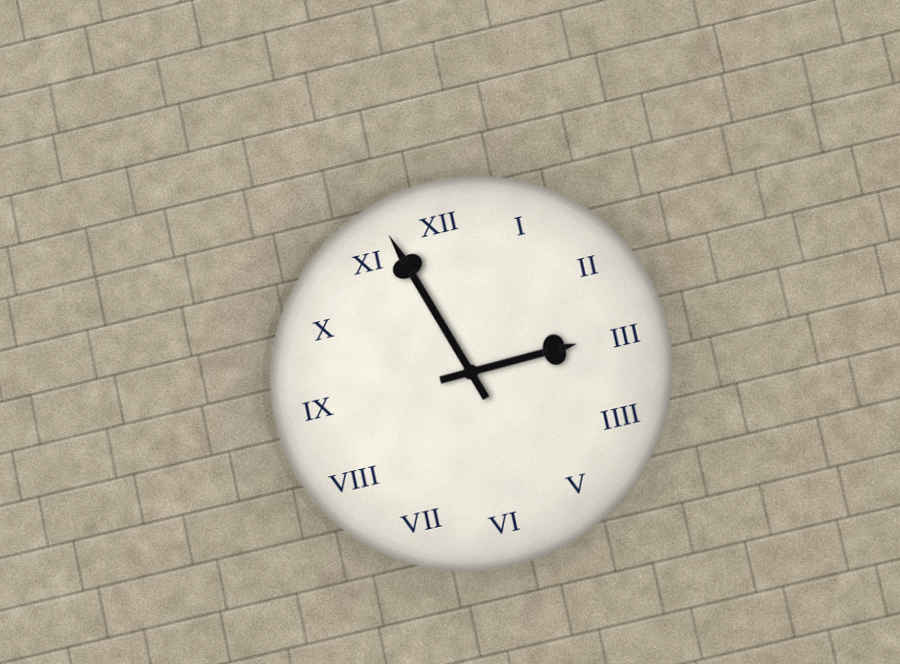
h=2 m=57
